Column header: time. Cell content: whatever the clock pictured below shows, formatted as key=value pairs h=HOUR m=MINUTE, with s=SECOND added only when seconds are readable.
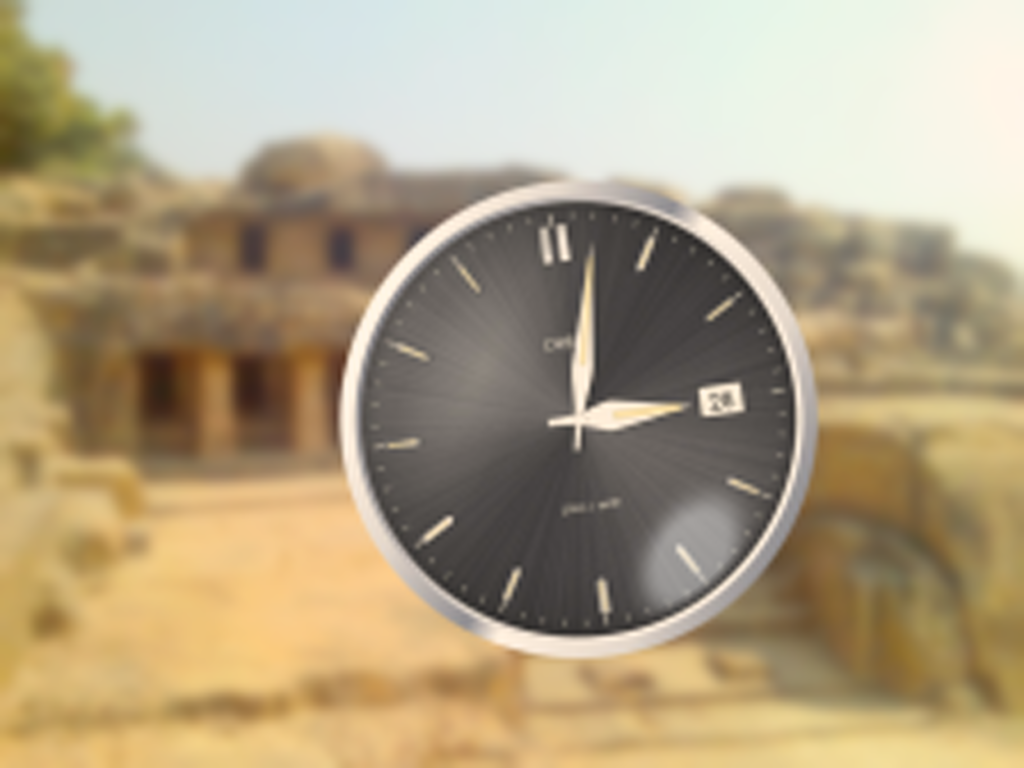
h=3 m=2
